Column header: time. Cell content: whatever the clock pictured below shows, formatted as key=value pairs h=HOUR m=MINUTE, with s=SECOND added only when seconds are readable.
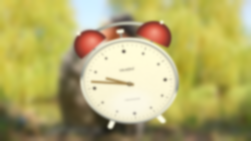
h=9 m=47
